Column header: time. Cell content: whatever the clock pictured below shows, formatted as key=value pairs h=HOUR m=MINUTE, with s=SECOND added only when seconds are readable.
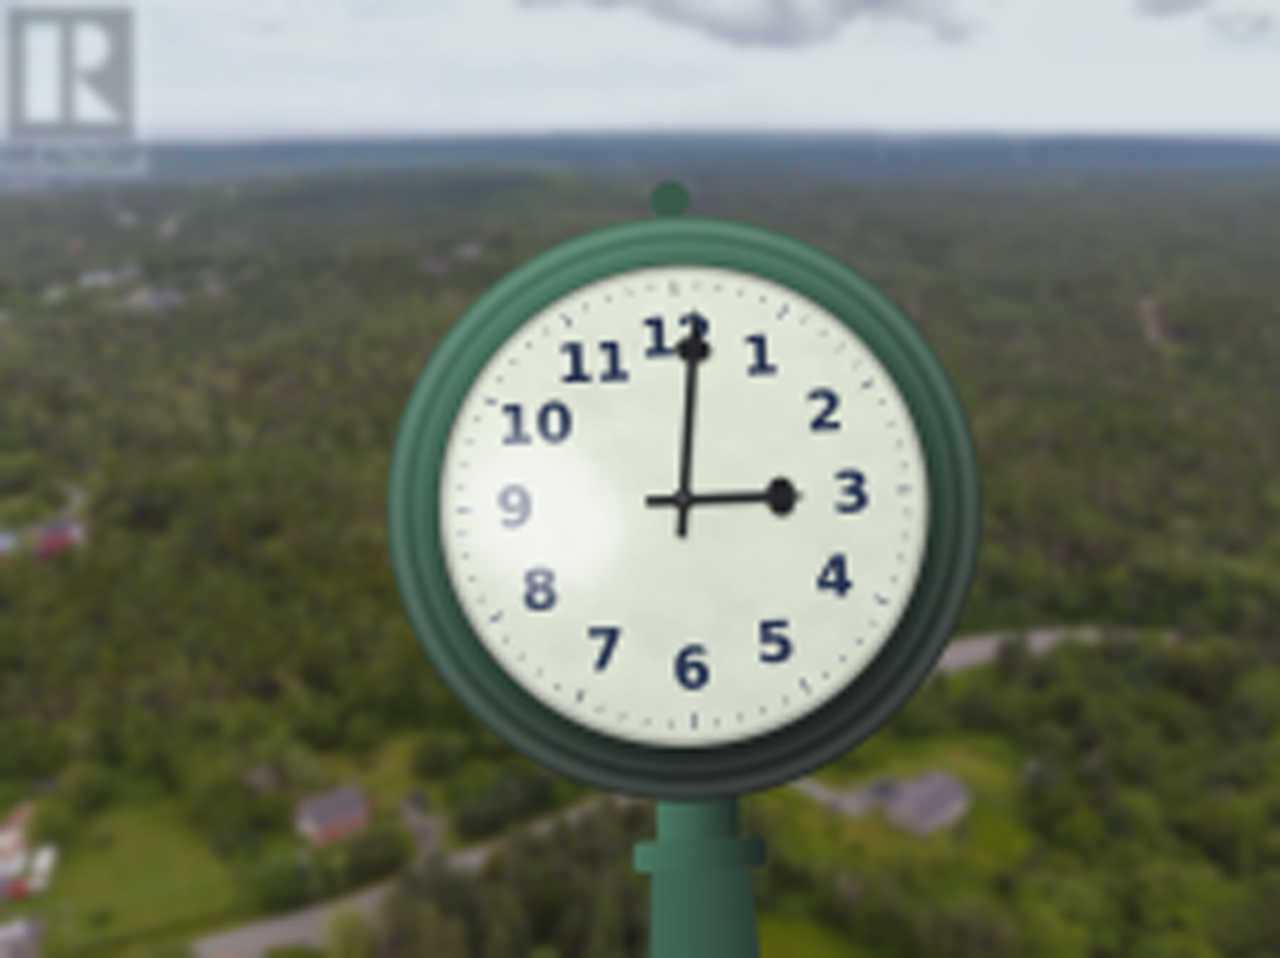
h=3 m=1
